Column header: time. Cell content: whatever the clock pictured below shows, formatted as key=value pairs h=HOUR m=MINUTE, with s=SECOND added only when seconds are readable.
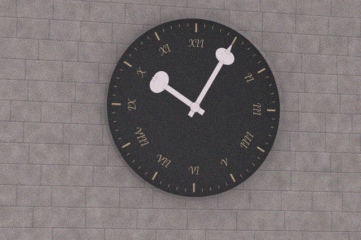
h=10 m=5
